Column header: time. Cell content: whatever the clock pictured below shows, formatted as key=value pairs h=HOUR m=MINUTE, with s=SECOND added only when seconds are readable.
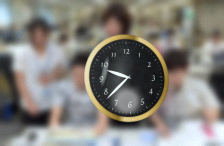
h=9 m=38
